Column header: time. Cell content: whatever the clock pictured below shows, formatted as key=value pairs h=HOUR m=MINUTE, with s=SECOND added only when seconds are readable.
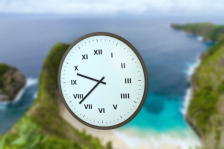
h=9 m=38
